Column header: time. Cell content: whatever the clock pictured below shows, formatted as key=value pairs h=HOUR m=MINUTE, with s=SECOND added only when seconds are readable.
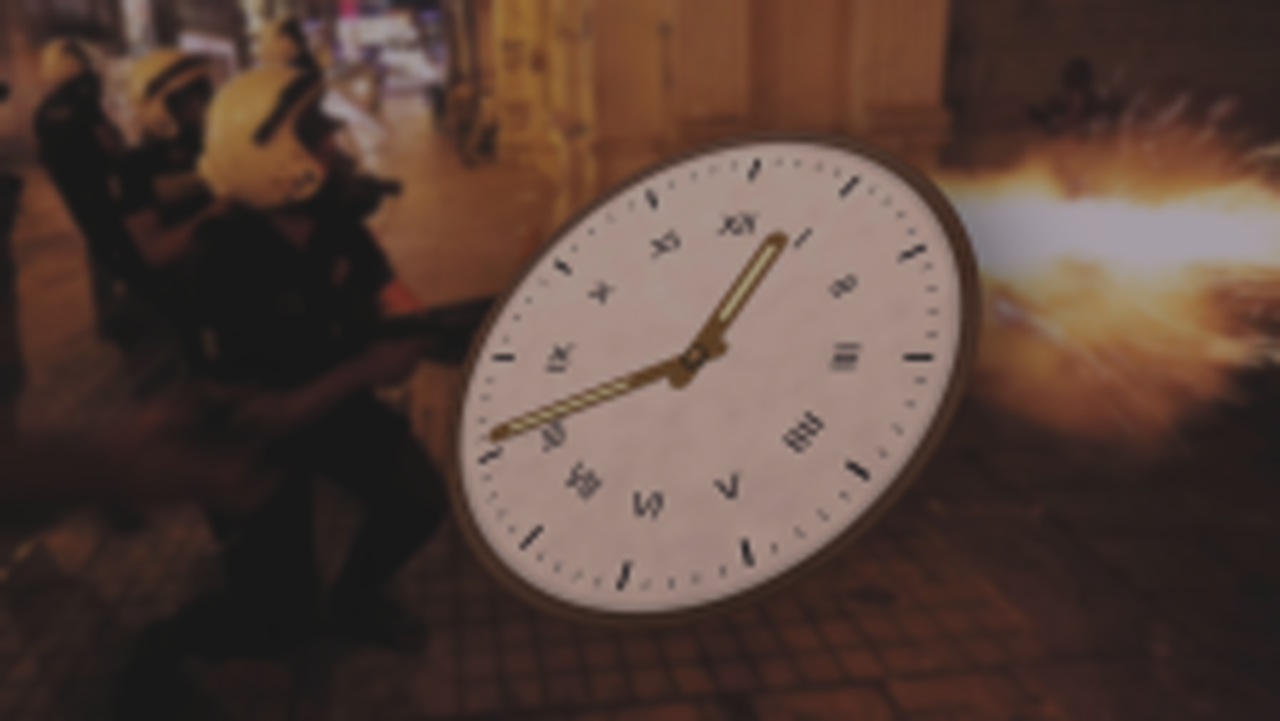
h=12 m=41
